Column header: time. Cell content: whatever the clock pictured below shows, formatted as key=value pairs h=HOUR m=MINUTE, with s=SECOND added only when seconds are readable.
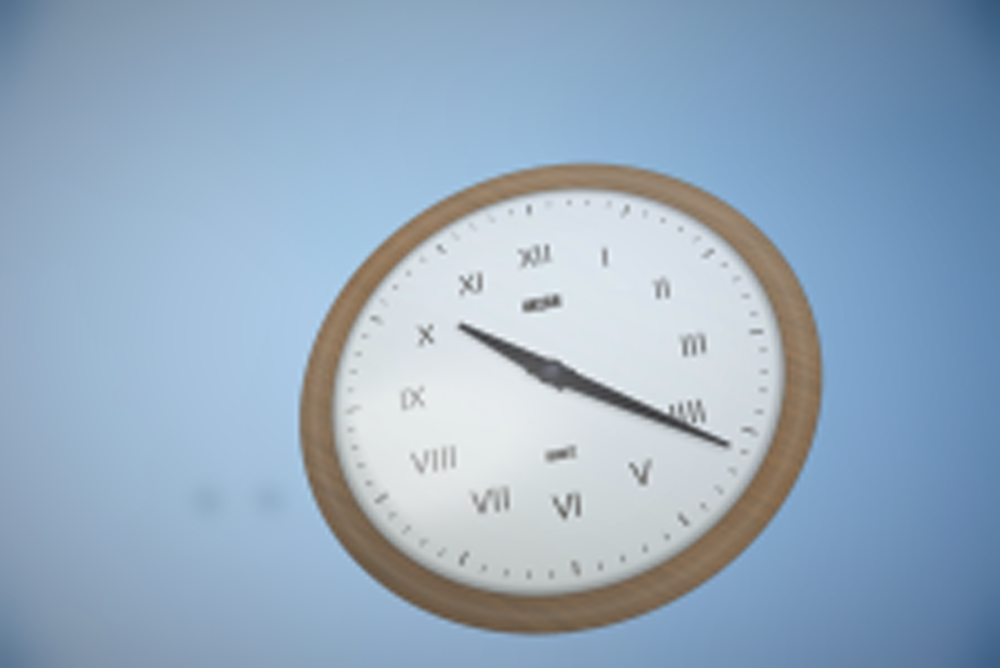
h=10 m=21
